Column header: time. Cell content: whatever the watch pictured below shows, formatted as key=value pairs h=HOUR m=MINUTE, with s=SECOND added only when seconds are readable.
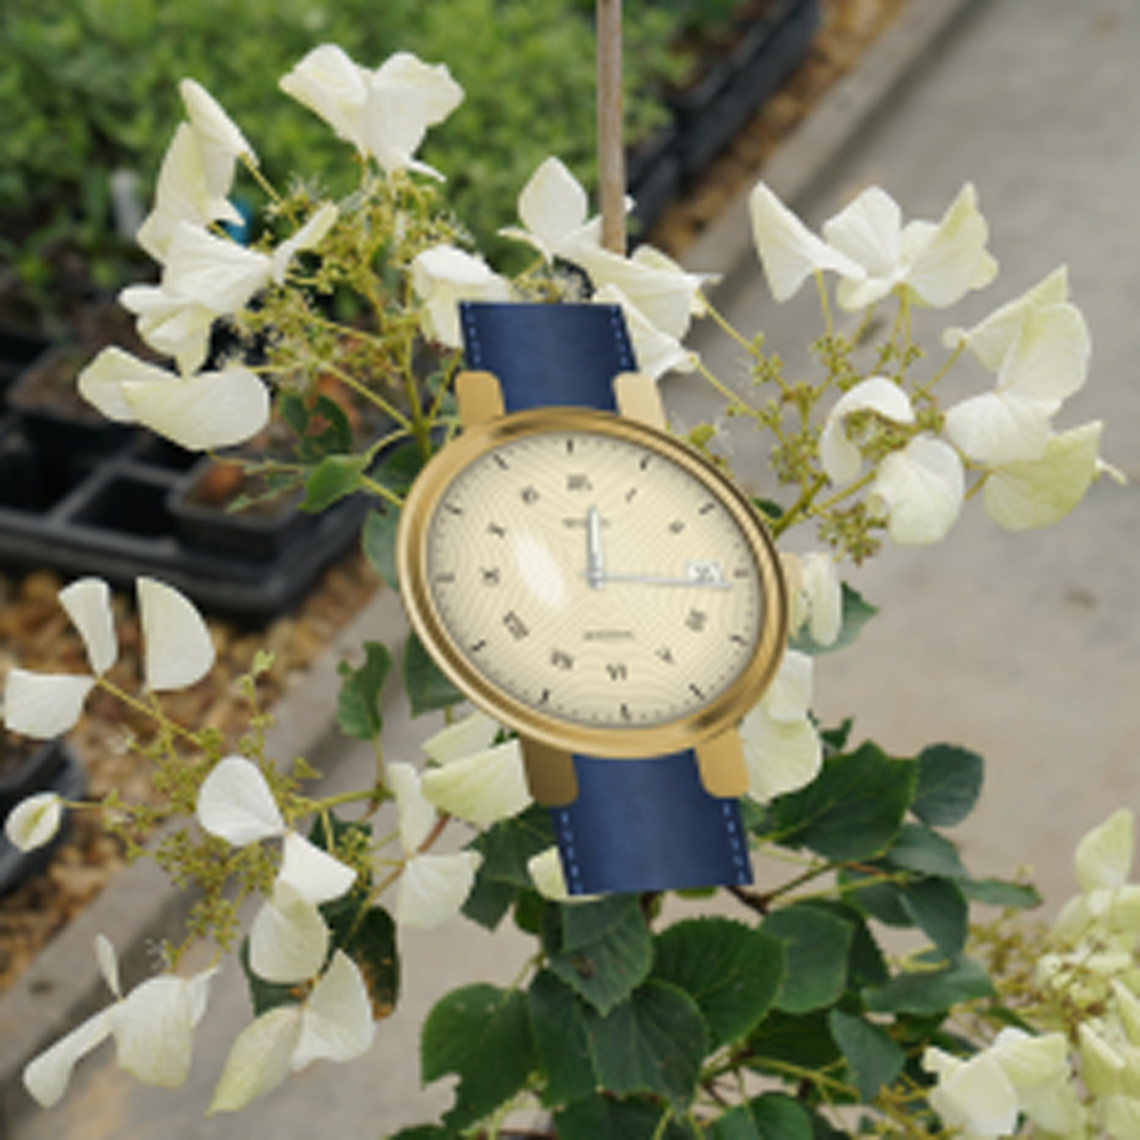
h=12 m=16
